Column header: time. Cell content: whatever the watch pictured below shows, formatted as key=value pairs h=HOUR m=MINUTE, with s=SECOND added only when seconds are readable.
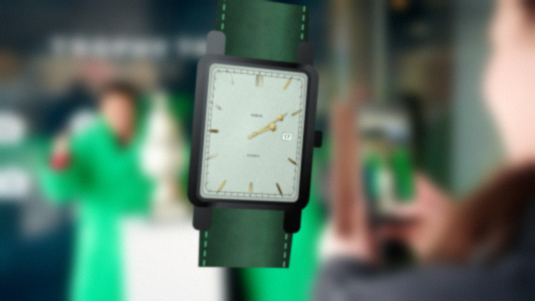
h=2 m=9
